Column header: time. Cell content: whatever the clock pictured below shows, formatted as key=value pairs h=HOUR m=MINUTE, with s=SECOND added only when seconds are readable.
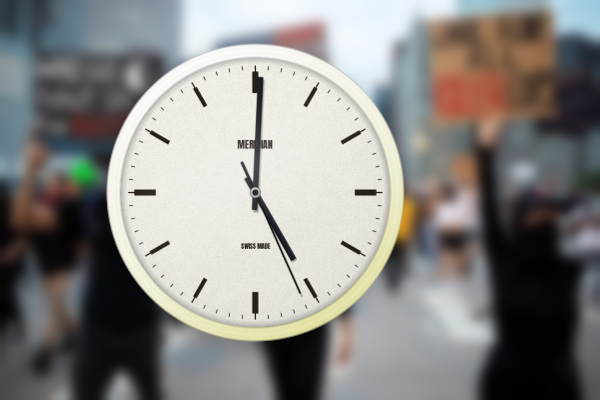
h=5 m=0 s=26
